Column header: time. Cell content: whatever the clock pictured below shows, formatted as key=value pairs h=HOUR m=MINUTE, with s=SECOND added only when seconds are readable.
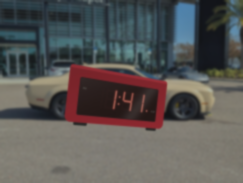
h=1 m=41
